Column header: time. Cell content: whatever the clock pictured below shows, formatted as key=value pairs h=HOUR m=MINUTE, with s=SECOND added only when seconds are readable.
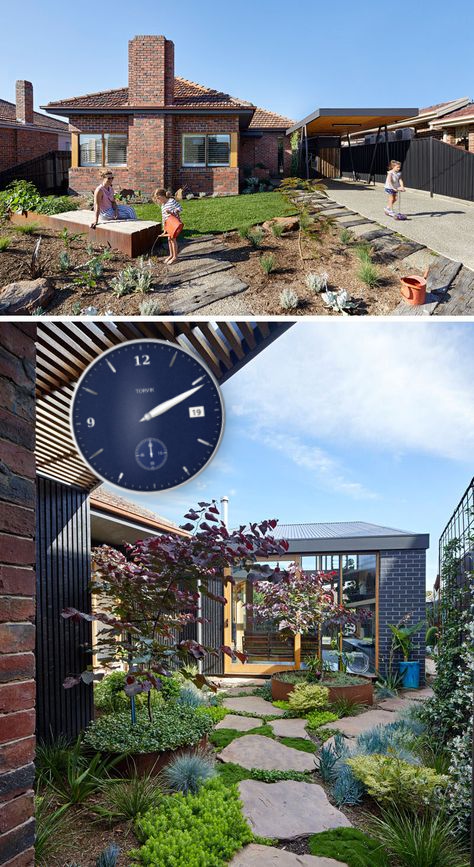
h=2 m=11
